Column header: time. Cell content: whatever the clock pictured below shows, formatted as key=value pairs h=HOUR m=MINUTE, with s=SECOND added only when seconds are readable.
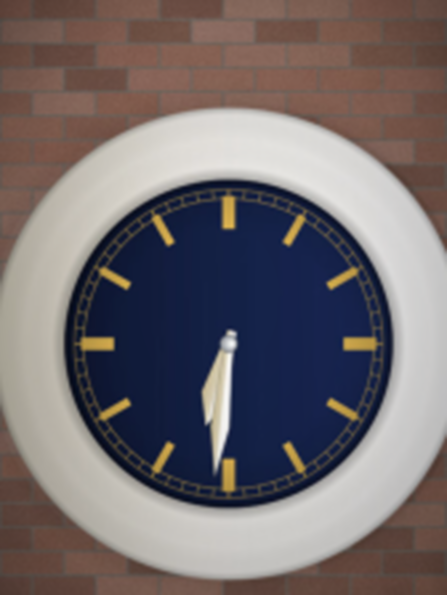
h=6 m=31
